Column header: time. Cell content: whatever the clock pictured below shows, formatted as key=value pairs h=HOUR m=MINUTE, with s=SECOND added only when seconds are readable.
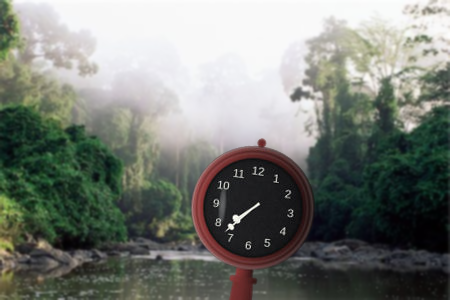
h=7 m=37
